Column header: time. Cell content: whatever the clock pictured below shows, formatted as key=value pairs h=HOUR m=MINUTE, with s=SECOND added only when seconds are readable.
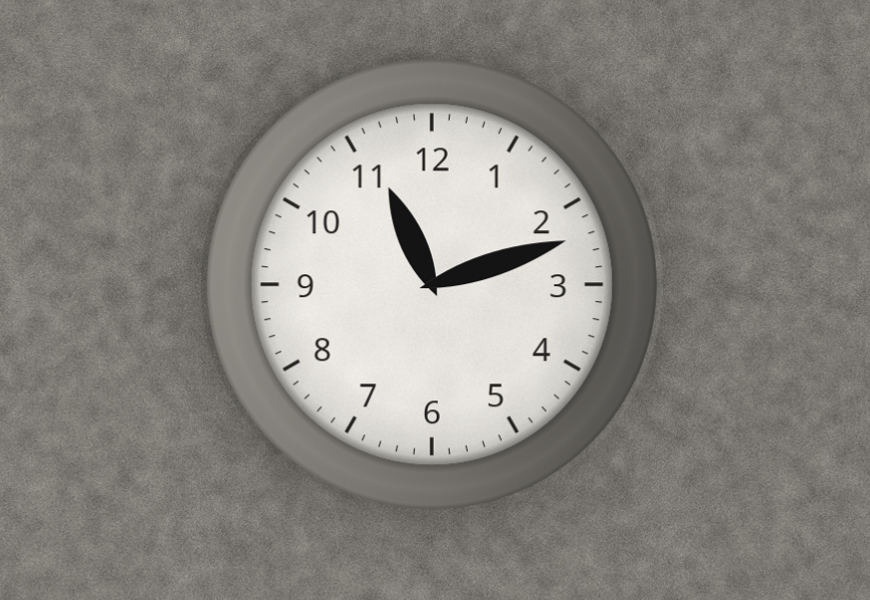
h=11 m=12
